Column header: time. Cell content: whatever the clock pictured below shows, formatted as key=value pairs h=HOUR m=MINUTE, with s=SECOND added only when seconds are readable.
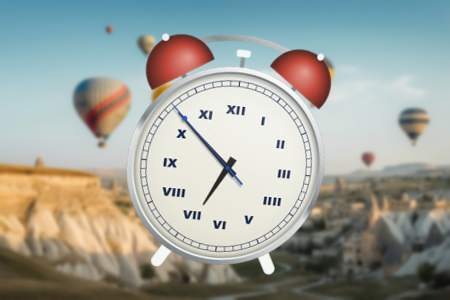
h=6 m=51 s=52
